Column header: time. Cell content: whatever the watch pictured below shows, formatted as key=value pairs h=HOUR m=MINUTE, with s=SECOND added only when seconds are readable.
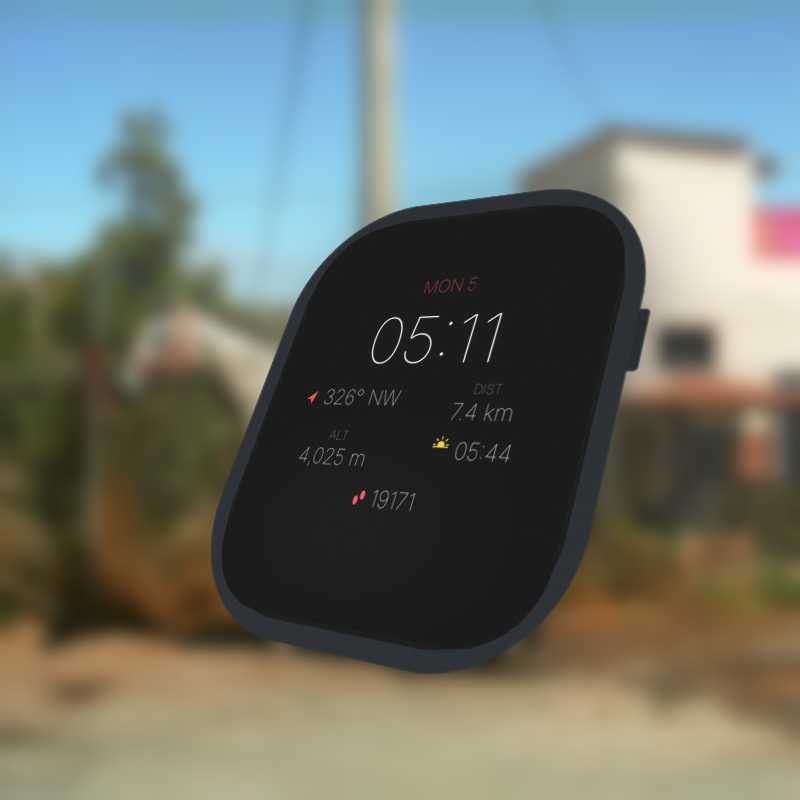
h=5 m=11
